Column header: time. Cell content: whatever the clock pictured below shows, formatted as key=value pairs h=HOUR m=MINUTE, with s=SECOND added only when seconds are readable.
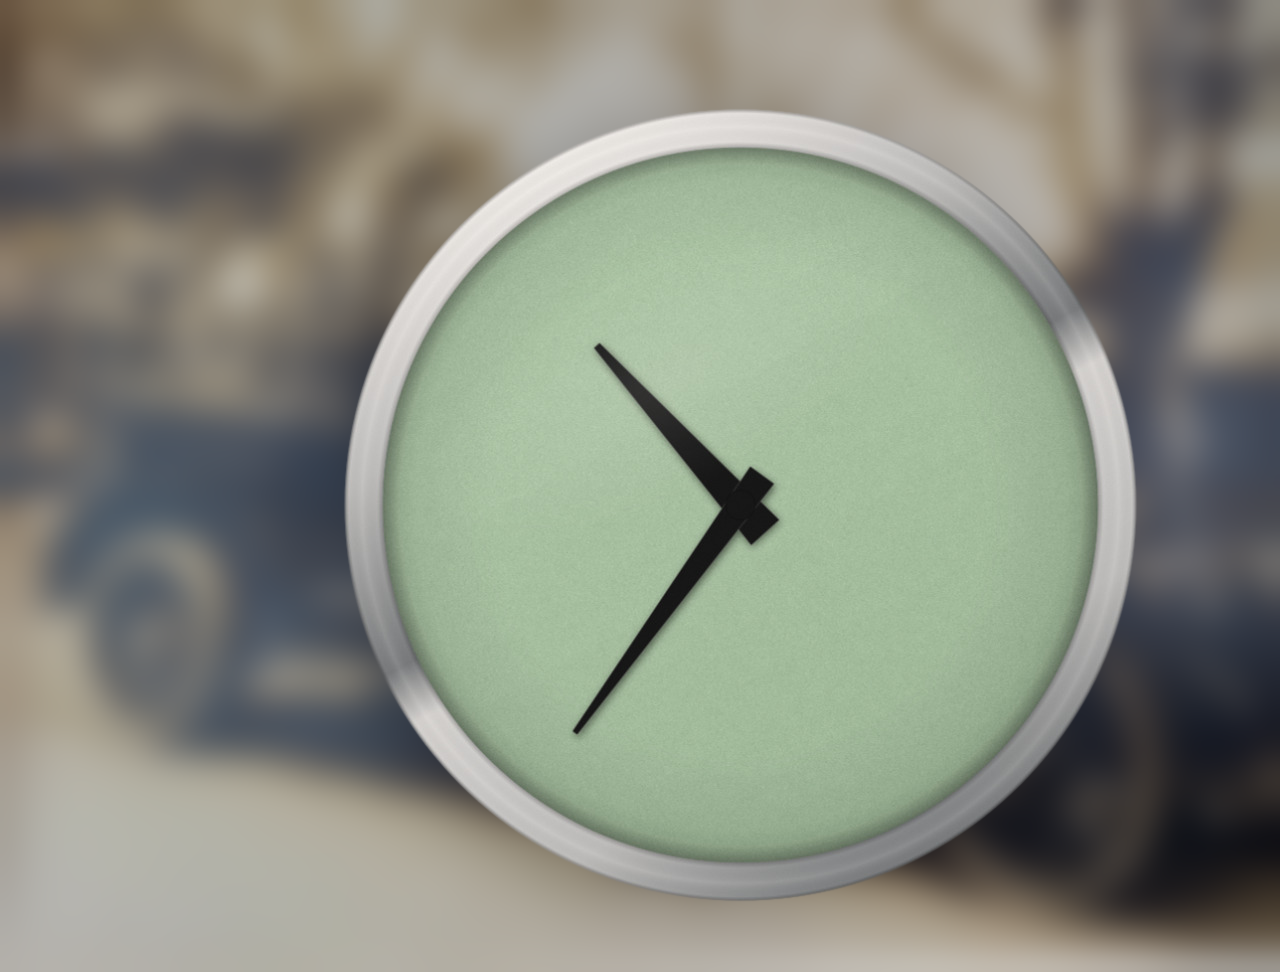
h=10 m=36
